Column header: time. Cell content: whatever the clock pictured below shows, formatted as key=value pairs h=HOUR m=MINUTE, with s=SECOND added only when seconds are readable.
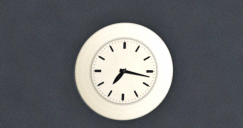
h=7 m=17
